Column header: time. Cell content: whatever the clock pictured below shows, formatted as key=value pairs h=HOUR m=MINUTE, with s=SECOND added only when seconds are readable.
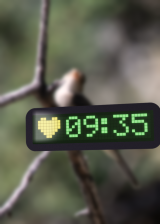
h=9 m=35
